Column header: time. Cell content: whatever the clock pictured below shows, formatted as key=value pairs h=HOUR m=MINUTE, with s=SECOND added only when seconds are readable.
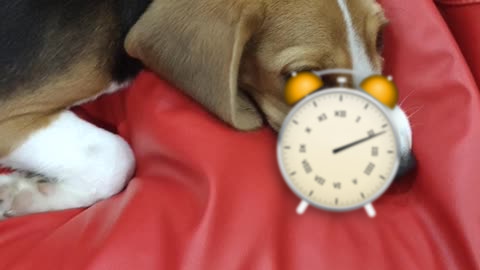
h=2 m=11
